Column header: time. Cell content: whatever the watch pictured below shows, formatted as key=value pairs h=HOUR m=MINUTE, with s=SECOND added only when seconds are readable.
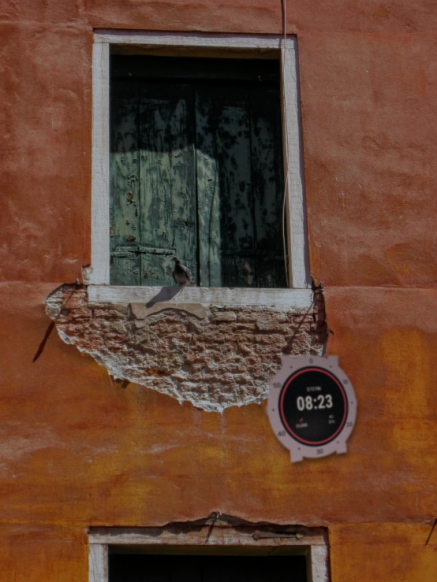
h=8 m=23
